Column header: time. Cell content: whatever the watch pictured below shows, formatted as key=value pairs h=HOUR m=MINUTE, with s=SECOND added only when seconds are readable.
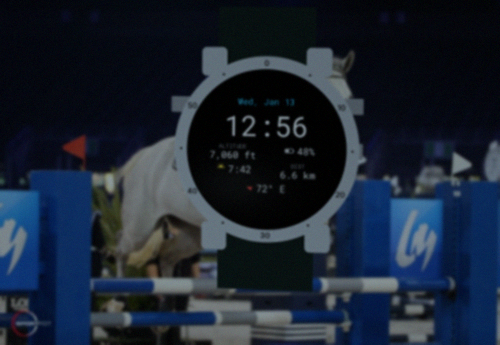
h=12 m=56
